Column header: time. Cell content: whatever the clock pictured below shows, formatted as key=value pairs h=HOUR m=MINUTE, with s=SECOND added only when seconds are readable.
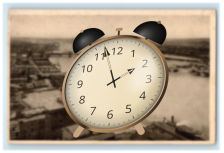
h=1 m=57
